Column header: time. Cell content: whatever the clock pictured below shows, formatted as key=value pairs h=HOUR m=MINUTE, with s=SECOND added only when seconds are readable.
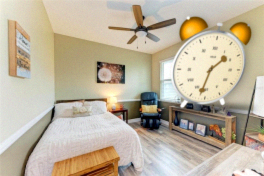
h=1 m=32
